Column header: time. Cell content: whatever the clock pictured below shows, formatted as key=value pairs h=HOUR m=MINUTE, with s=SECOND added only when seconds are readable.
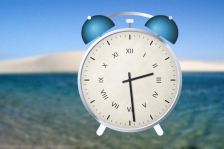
h=2 m=29
